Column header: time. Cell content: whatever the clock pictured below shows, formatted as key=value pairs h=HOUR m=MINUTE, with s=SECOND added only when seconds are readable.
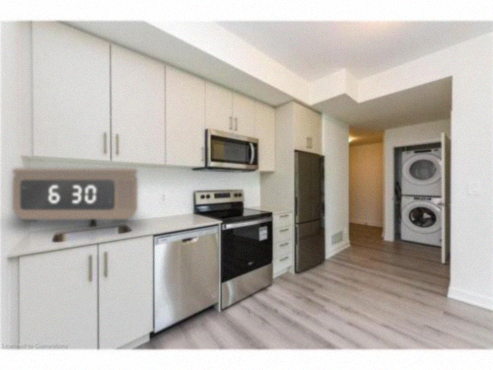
h=6 m=30
